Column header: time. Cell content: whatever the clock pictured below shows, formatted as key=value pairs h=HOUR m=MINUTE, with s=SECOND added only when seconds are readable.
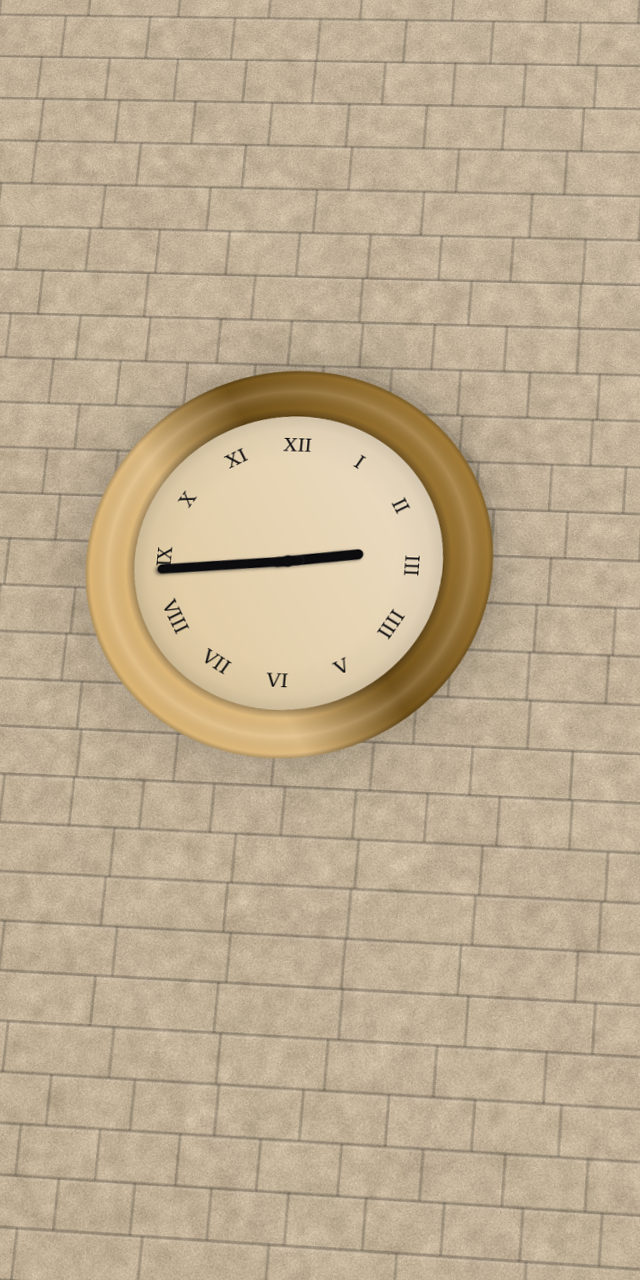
h=2 m=44
